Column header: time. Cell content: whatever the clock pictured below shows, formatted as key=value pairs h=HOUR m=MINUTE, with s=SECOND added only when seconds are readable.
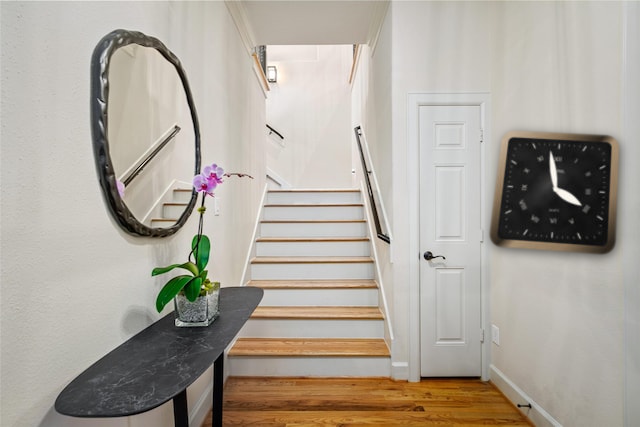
h=3 m=58
